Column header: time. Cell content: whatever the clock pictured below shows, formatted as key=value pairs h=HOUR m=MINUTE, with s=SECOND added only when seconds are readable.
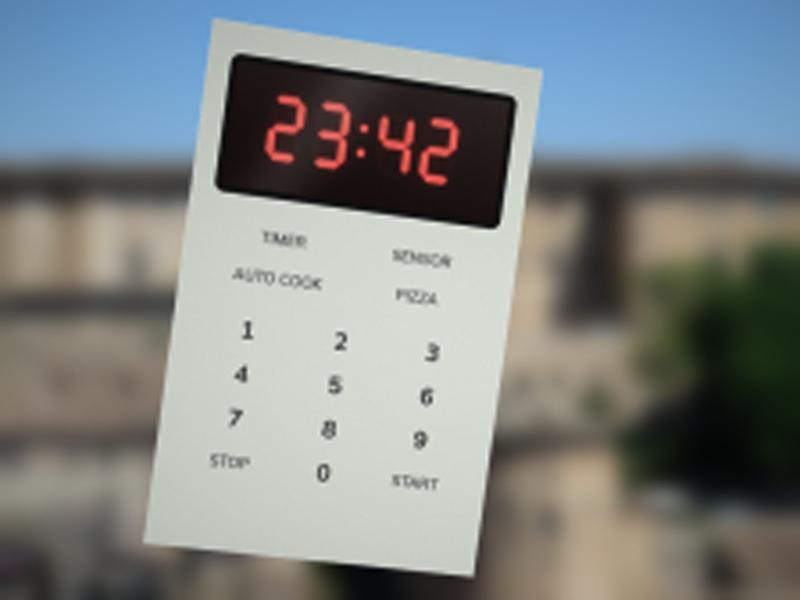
h=23 m=42
